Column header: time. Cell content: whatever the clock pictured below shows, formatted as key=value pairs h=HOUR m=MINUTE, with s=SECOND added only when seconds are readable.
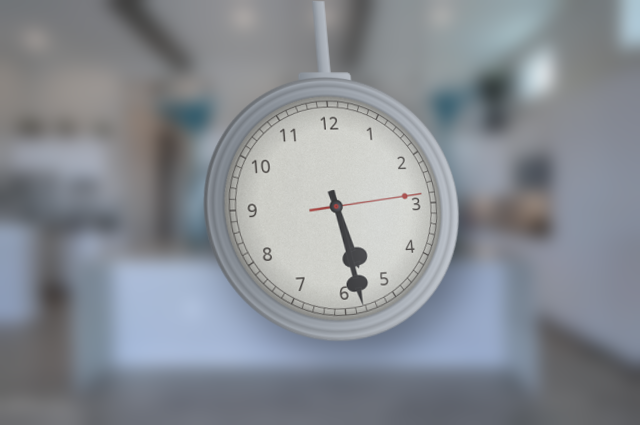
h=5 m=28 s=14
